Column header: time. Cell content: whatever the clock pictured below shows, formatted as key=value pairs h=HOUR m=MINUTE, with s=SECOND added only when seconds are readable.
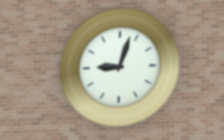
h=9 m=3
